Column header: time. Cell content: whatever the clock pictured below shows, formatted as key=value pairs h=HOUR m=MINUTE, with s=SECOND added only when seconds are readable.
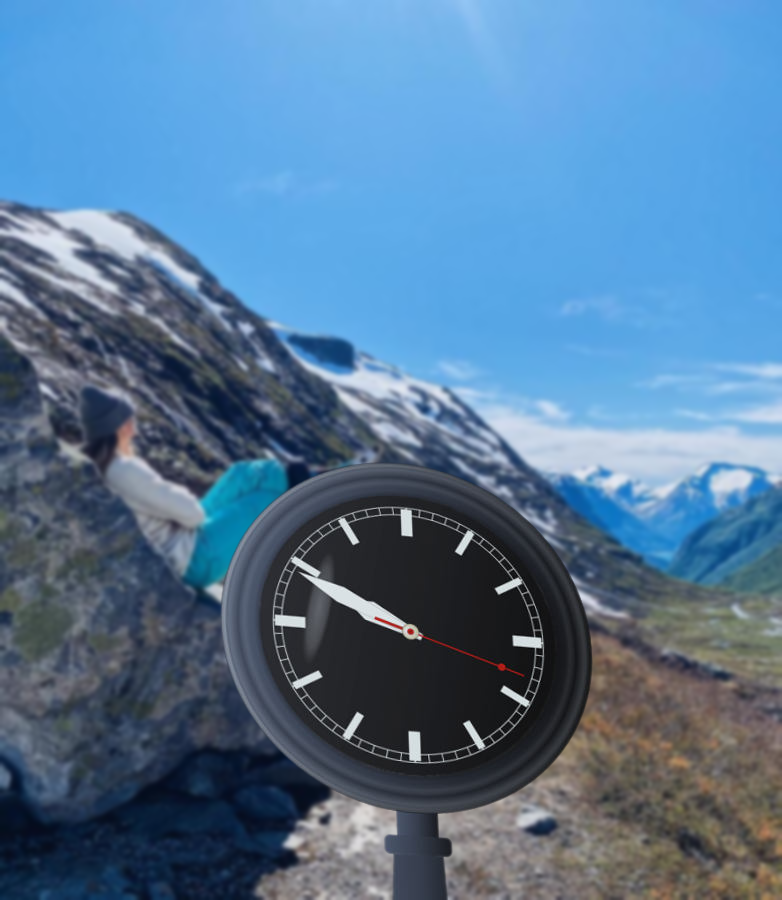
h=9 m=49 s=18
